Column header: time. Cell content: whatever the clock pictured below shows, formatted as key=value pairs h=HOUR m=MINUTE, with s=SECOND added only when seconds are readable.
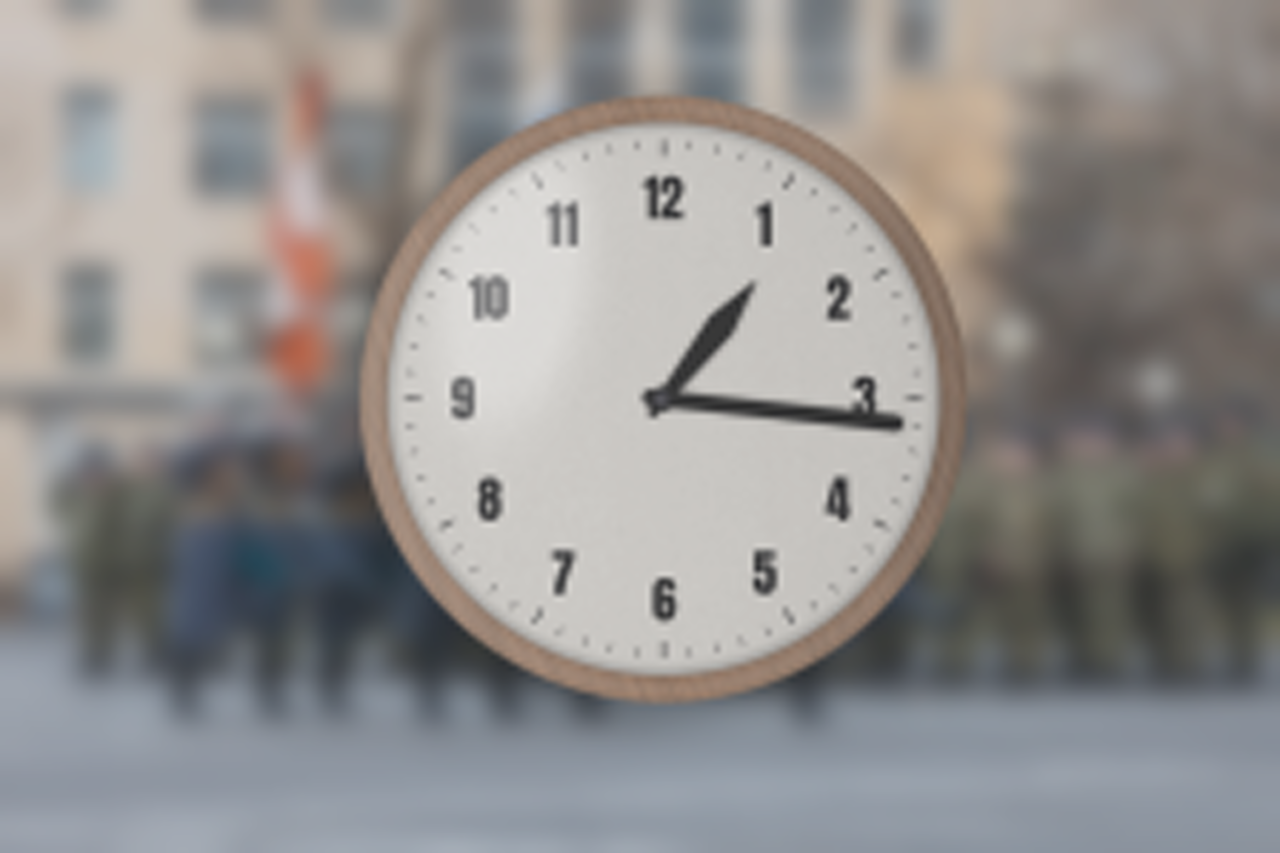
h=1 m=16
